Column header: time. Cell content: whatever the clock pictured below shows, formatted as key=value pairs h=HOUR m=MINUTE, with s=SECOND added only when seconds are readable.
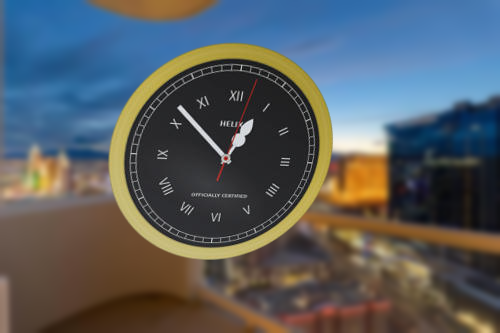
h=12 m=52 s=2
